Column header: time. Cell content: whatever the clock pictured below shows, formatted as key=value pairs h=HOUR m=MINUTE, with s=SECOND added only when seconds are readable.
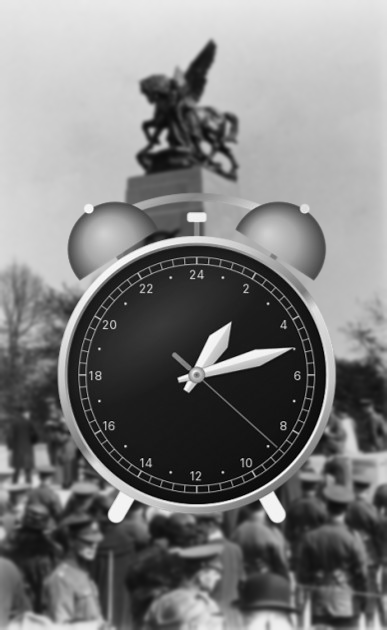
h=2 m=12 s=22
